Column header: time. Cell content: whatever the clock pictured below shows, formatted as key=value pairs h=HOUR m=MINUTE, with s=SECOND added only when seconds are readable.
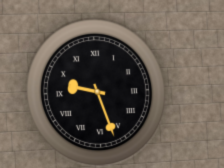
h=9 m=27
